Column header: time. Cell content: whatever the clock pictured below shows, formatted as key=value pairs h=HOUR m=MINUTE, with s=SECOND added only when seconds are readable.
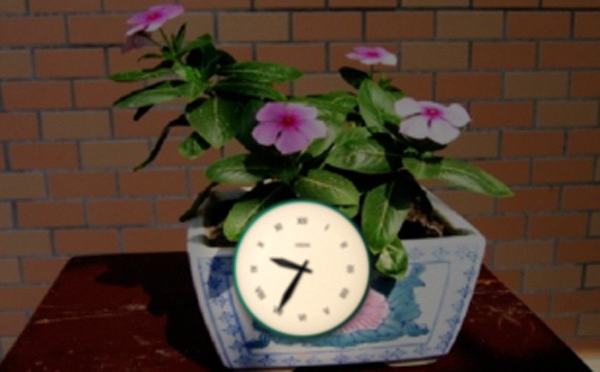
h=9 m=35
